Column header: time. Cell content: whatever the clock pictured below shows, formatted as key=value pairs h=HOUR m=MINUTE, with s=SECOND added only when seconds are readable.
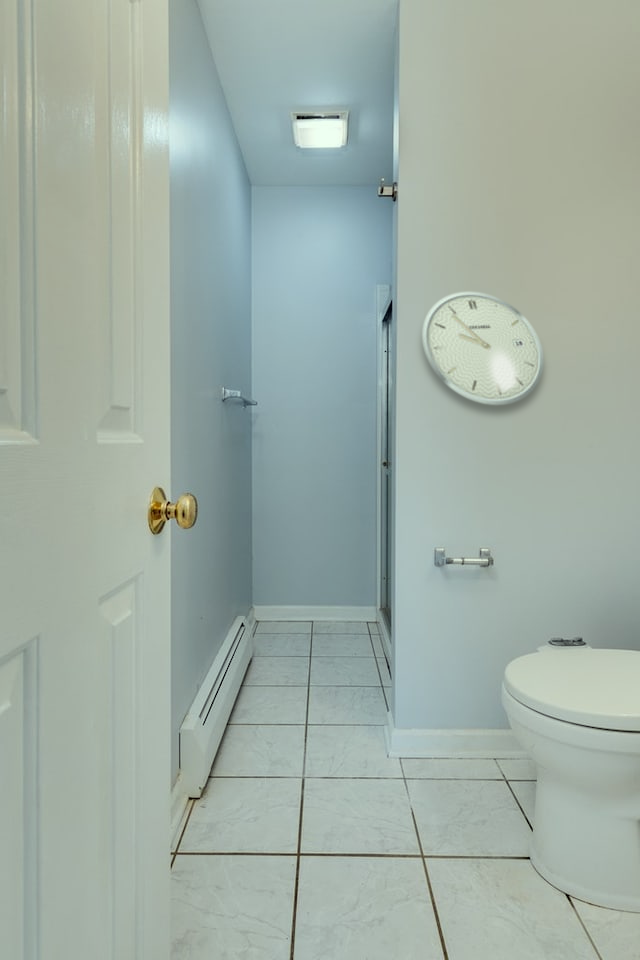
h=9 m=54
